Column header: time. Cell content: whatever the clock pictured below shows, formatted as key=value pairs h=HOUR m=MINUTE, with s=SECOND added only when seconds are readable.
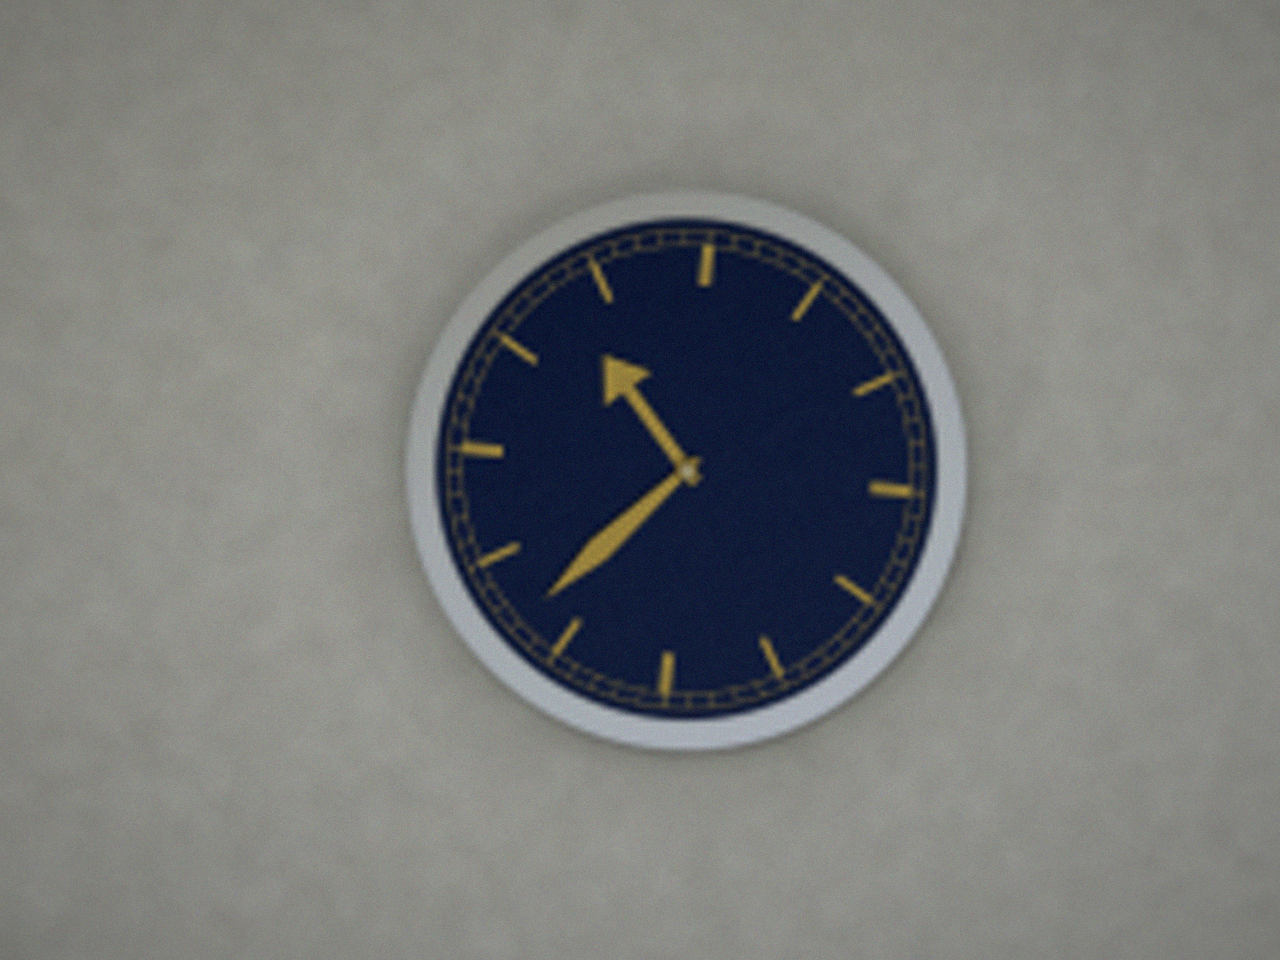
h=10 m=37
